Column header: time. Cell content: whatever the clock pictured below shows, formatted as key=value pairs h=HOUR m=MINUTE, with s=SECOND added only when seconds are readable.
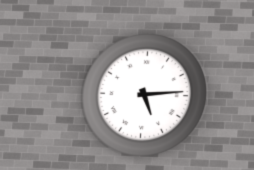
h=5 m=14
